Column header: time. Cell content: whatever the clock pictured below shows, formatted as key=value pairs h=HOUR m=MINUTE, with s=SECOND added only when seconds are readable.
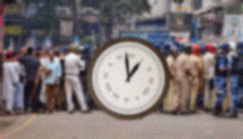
h=12 m=58
